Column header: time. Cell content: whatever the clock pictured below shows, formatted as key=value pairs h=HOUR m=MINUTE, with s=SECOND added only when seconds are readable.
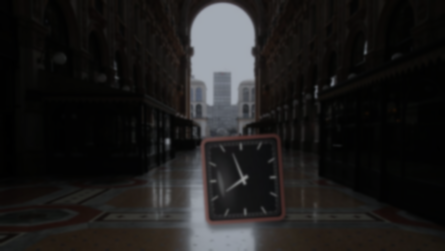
h=7 m=57
